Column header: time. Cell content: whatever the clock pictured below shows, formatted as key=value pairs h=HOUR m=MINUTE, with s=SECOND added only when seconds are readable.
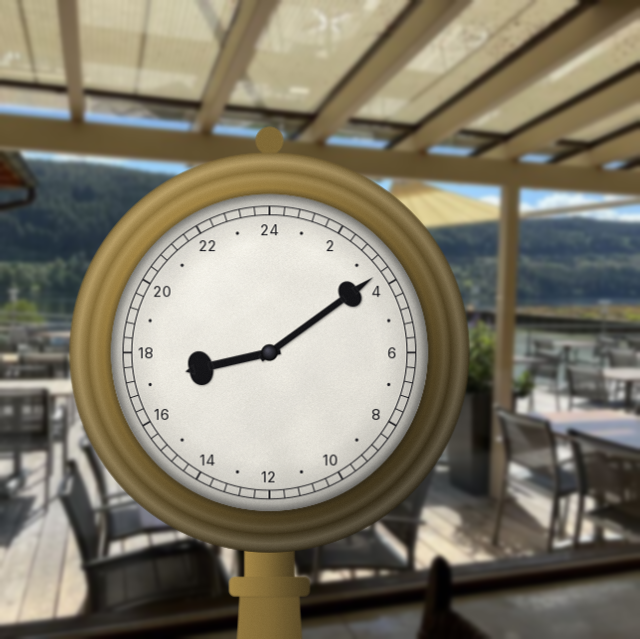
h=17 m=9
